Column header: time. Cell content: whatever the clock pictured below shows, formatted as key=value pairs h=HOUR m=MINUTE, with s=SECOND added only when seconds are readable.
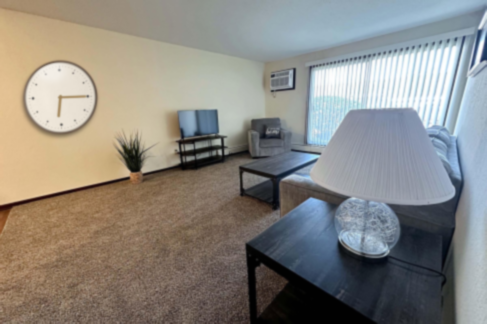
h=6 m=15
